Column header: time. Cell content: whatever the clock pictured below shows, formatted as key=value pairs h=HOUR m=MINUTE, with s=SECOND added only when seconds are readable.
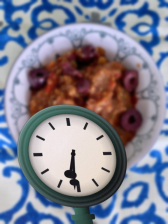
h=6 m=31
